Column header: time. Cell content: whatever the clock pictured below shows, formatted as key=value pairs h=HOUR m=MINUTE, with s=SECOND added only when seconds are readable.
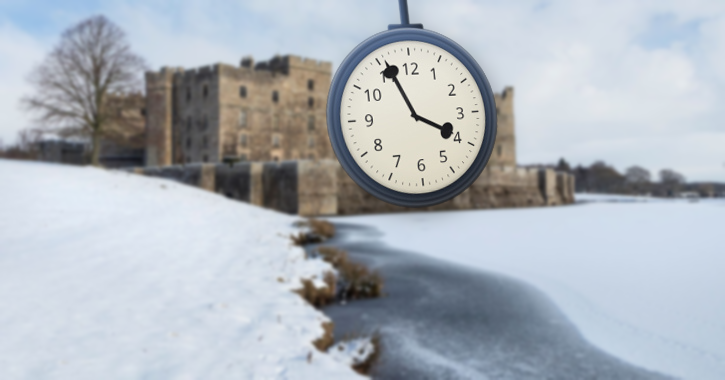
h=3 m=56
